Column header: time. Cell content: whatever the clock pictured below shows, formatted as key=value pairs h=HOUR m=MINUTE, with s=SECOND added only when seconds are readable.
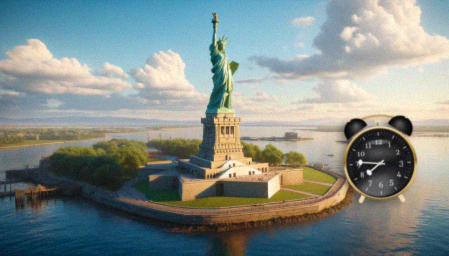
h=7 m=46
